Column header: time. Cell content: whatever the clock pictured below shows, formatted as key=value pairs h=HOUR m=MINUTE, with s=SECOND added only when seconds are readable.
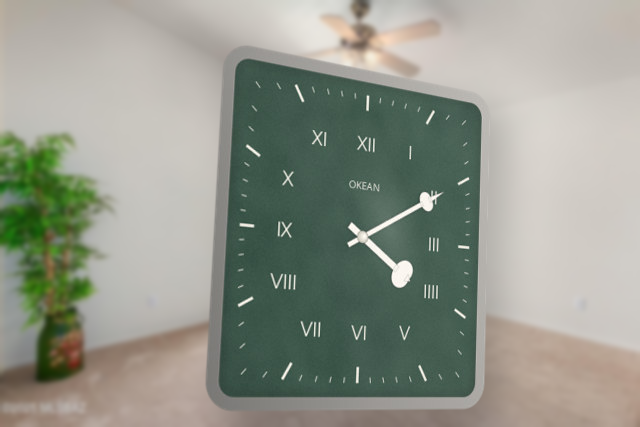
h=4 m=10
